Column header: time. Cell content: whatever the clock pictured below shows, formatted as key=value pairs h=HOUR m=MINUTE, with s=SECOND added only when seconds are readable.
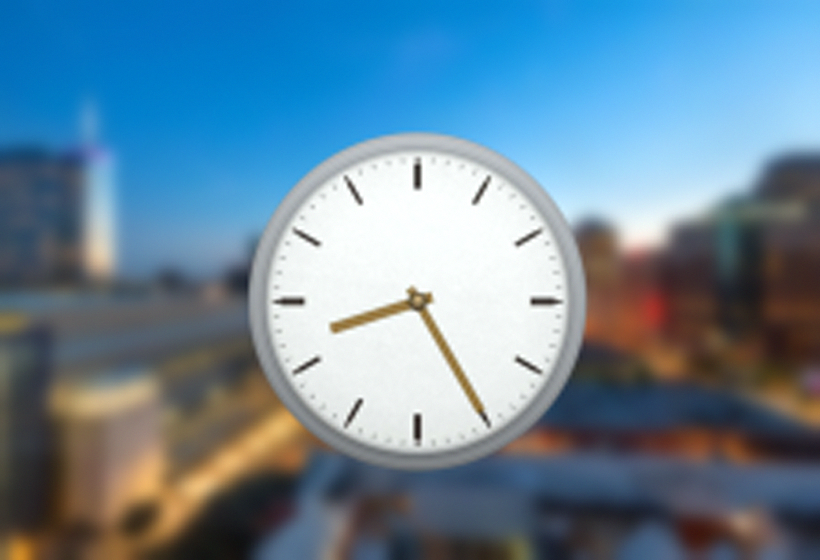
h=8 m=25
